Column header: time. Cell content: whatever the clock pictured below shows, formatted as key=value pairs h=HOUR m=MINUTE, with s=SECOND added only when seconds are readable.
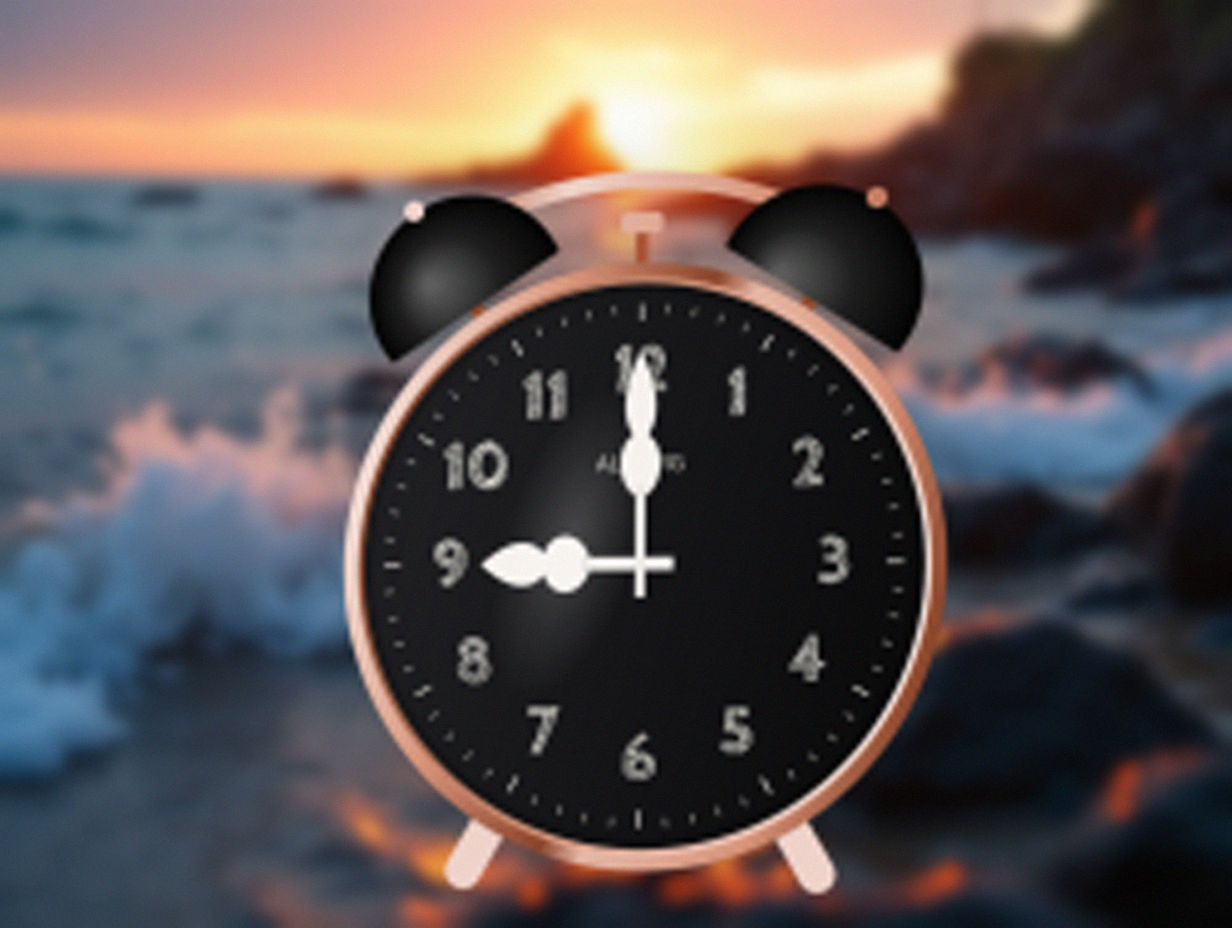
h=9 m=0
